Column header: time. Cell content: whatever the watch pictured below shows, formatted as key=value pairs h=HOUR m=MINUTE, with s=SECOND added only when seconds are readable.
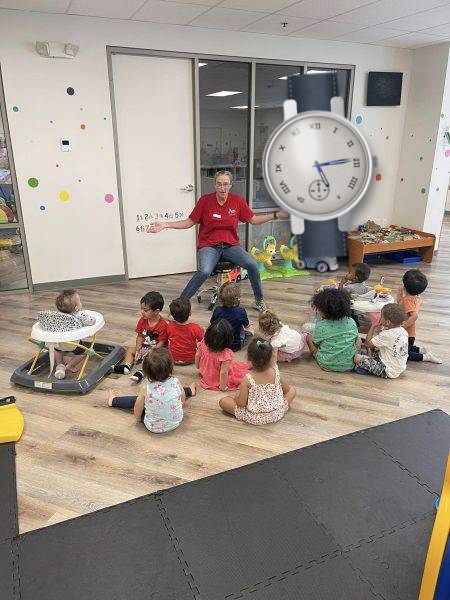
h=5 m=14
